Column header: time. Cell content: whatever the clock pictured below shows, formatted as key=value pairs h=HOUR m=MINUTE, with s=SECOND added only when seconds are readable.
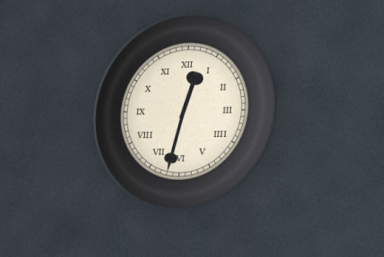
h=12 m=32
